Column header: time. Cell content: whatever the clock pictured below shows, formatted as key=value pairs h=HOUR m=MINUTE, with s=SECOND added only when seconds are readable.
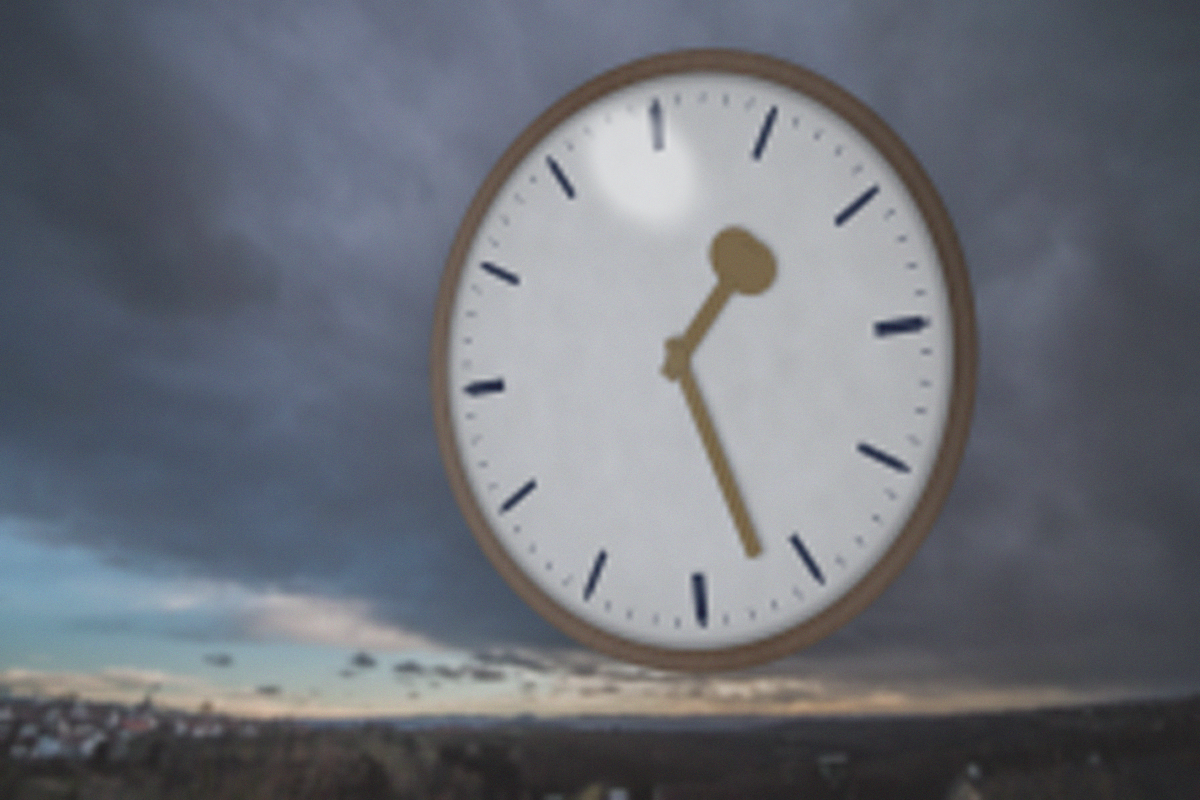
h=1 m=27
